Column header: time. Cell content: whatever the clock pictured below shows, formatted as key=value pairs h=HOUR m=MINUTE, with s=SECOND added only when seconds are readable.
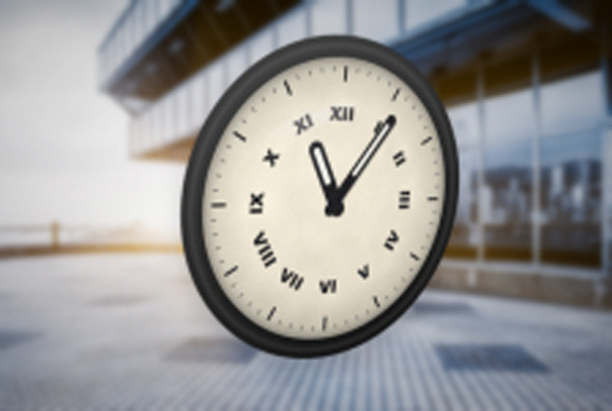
h=11 m=6
